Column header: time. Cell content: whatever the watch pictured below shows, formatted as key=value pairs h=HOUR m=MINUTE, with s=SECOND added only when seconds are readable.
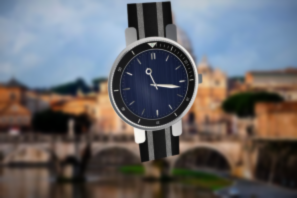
h=11 m=17
